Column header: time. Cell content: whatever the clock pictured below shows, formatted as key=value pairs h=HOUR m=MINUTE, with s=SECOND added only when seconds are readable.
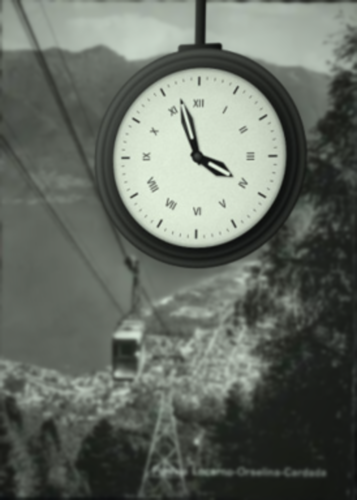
h=3 m=57
